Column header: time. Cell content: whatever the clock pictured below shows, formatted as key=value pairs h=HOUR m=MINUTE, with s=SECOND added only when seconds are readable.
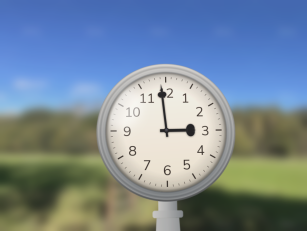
h=2 m=59
